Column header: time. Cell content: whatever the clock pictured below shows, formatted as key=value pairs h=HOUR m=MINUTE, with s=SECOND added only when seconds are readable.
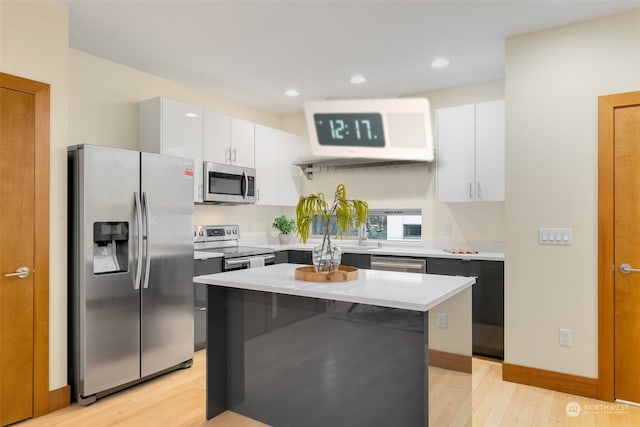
h=12 m=17
